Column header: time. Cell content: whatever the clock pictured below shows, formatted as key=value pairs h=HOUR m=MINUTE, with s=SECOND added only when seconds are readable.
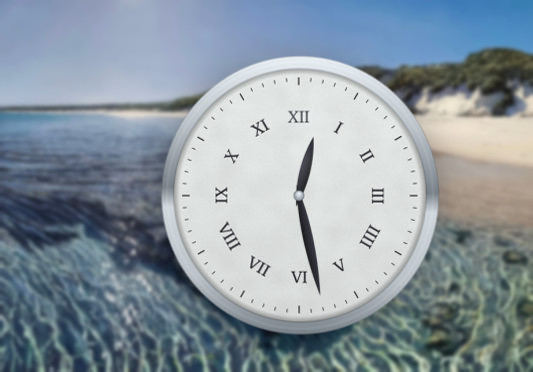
h=12 m=28
